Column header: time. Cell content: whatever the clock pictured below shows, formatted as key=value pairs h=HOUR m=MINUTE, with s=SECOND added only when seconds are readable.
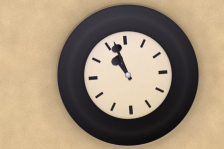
h=10 m=57
